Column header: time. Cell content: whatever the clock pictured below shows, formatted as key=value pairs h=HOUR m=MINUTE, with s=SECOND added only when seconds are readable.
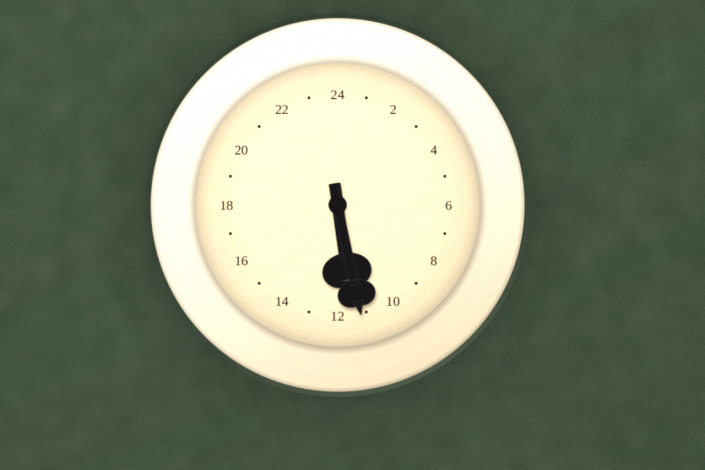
h=11 m=28
